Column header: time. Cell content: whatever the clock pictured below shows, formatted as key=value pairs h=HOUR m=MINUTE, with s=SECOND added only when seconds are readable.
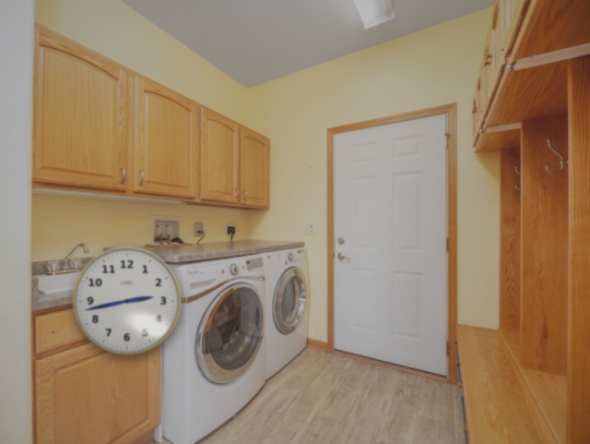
h=2 m=43
